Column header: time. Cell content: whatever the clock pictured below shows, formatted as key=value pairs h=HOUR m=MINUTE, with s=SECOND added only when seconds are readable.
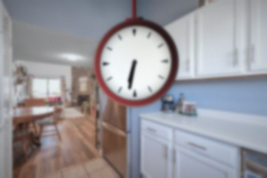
h=6 m=32
